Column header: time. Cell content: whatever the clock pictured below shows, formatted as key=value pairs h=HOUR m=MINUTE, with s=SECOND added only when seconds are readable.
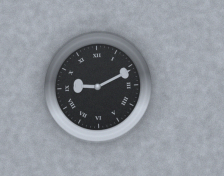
h=9 m=11
